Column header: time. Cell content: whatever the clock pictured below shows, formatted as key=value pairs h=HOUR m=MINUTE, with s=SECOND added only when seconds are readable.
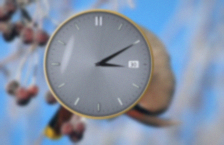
h=3 m=10
